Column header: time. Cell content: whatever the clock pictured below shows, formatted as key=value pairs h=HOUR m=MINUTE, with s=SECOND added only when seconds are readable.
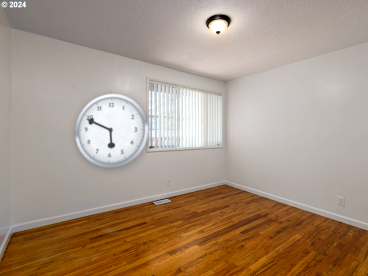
h=5 m=49
